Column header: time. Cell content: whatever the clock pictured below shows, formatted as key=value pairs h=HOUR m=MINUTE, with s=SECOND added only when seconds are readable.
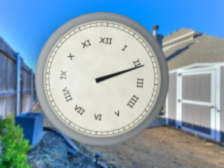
h=2 m=11
